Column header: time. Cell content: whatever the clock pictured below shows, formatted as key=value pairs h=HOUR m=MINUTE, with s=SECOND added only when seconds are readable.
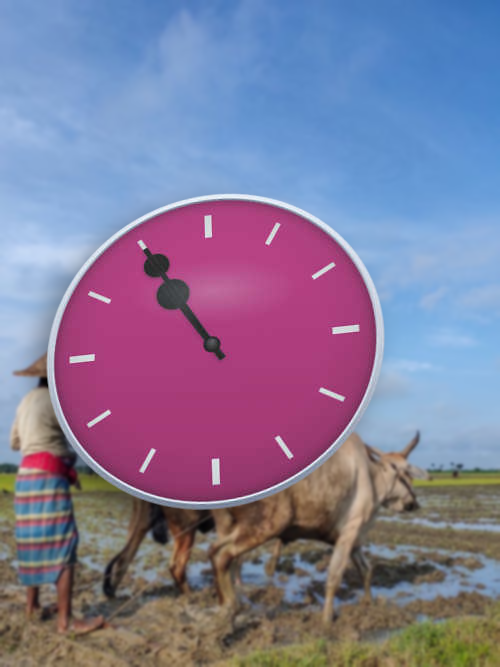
h=10 m=55
